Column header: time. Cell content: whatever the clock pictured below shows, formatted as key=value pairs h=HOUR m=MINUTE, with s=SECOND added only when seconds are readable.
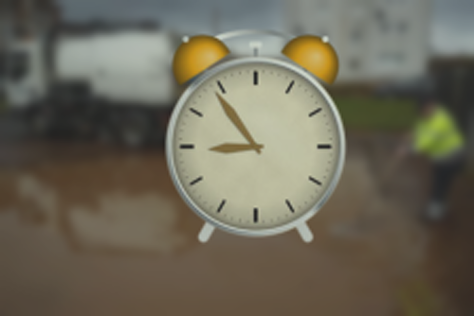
h=8 m=54
